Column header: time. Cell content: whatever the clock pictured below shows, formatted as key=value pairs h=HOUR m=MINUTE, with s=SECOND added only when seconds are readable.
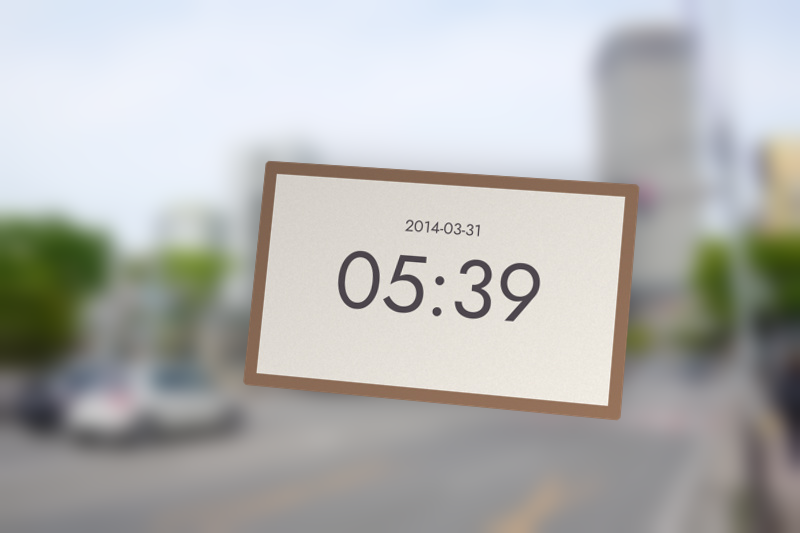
h=5 m=39
